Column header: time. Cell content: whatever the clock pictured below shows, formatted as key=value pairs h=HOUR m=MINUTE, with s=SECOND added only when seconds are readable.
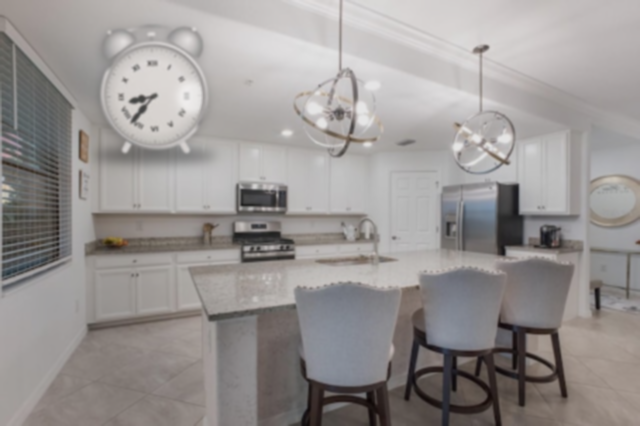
h=8 m=37
